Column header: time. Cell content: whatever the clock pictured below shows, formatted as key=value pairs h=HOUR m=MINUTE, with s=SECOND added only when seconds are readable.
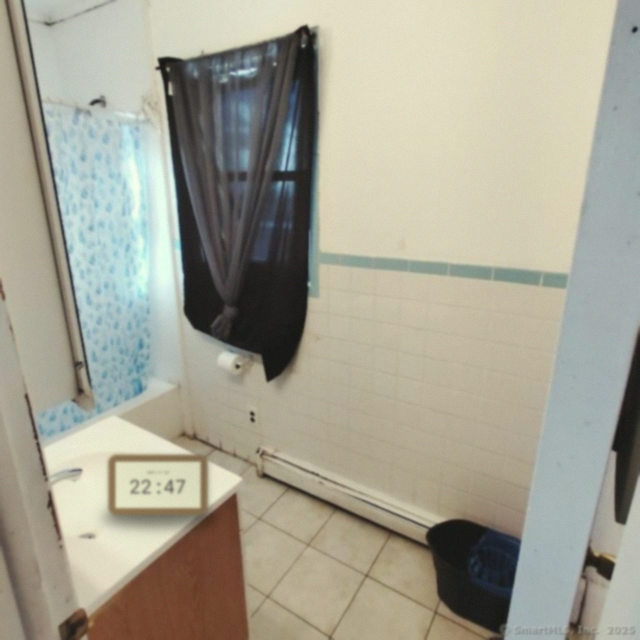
h=22 m=47
